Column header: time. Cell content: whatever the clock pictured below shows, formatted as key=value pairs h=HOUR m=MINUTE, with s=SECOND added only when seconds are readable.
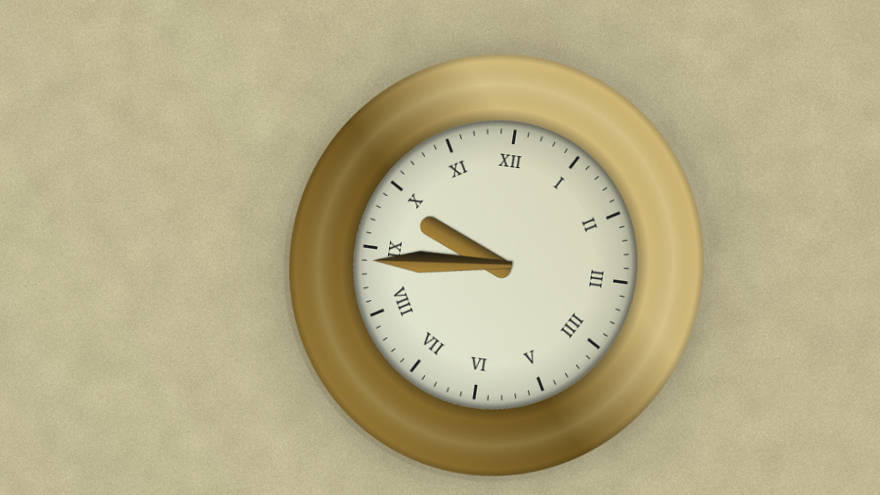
h=9 m=44
